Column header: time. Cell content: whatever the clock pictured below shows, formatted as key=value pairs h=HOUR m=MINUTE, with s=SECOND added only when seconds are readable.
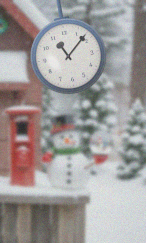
h=11 m=8
